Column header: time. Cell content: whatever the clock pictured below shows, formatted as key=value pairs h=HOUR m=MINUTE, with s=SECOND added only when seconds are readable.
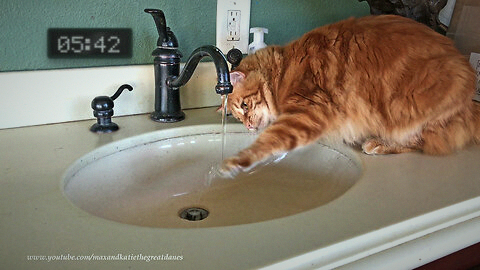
h=5 m=42
